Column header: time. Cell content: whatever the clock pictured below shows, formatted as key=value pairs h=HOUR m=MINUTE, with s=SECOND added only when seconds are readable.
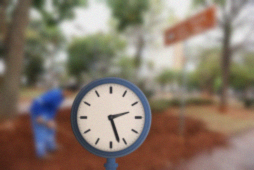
h=2 m=27
